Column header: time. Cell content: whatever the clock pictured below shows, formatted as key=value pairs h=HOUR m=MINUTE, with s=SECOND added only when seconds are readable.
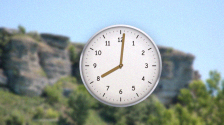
h=8 m=1
